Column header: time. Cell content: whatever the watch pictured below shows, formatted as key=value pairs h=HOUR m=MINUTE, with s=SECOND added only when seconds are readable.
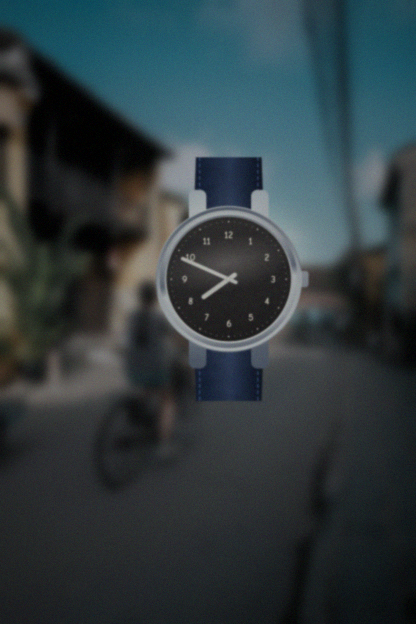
h=7 m=49
